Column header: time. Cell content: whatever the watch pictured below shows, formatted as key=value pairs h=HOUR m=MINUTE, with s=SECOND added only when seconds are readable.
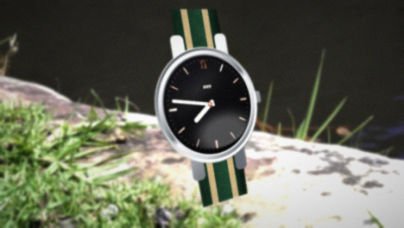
h=7 m=47
